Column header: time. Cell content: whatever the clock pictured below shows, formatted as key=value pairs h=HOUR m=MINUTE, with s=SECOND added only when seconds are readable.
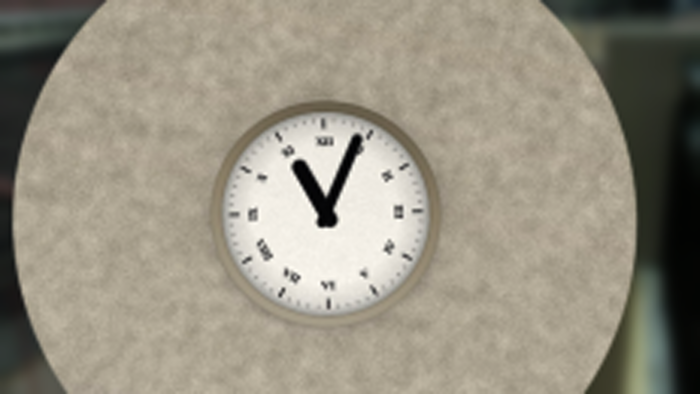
h=11 m=4
